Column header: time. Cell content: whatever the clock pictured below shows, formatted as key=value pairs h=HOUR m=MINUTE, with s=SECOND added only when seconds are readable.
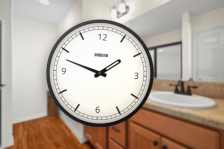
h=1 m=48
